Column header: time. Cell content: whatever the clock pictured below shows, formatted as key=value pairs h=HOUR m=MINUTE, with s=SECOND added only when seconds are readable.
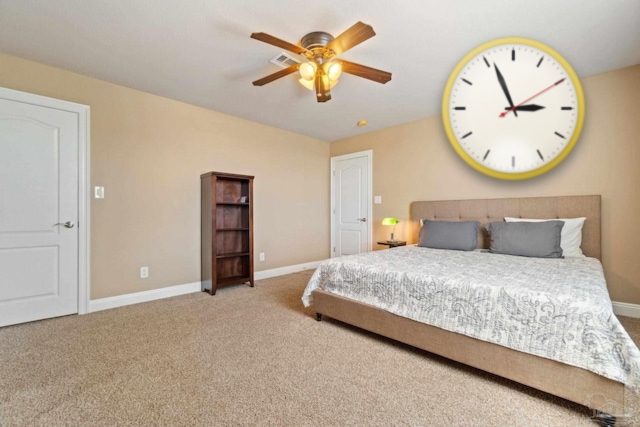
h=2 m=56 s=10
